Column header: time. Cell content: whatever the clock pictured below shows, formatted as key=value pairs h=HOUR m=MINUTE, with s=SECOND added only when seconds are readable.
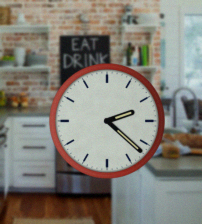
h=2 m=22
